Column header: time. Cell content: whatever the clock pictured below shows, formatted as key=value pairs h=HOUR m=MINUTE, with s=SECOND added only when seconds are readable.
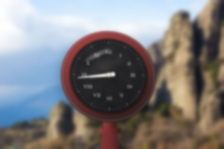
h=8 m=44
